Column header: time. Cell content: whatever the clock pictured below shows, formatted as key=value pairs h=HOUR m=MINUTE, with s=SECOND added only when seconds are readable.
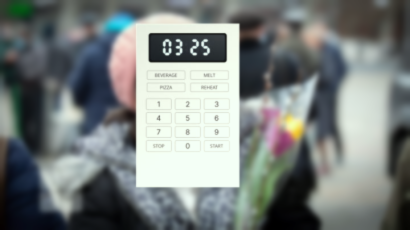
h=3 m=25
